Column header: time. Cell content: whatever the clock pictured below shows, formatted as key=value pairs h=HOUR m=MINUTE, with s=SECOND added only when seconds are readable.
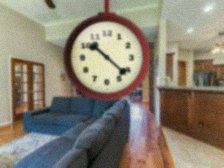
h=10 m=22
